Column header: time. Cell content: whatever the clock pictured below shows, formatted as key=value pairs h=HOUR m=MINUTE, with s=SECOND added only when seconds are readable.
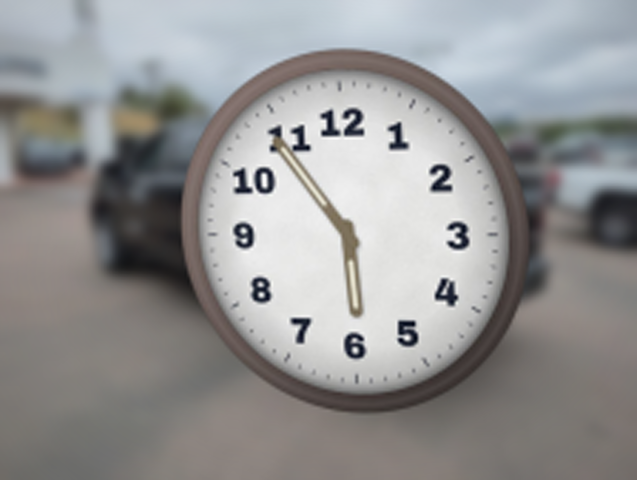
h=5 m=54
